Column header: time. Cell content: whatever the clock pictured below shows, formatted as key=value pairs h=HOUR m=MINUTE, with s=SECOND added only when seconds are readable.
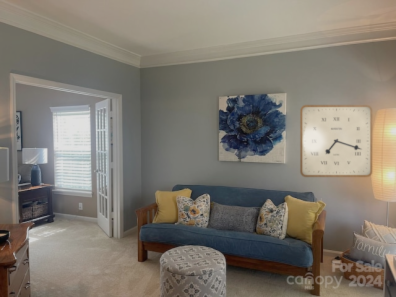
h=7 m=18
